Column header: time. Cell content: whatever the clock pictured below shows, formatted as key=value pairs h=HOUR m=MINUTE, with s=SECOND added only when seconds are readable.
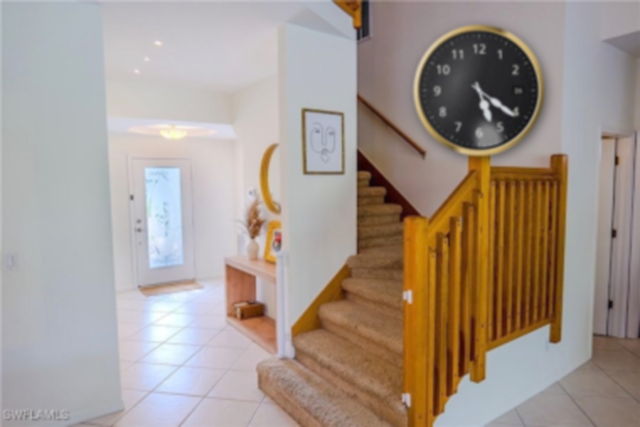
h=5 m=21
